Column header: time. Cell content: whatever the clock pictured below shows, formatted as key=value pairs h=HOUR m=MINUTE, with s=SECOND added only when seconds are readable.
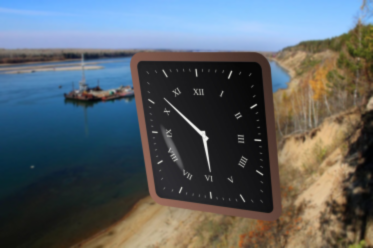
h=5 m=52
